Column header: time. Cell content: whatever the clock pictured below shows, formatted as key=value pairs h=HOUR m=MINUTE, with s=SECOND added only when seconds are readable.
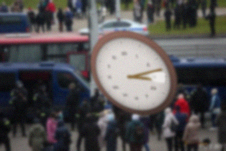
h=3 m=13
